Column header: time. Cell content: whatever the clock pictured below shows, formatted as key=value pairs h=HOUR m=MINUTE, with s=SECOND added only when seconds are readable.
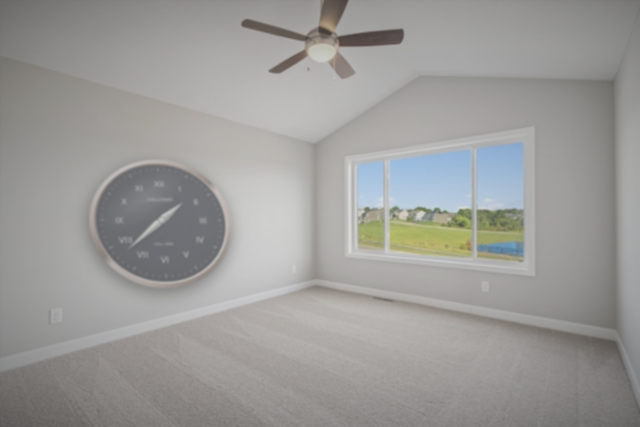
h=1 m=38
